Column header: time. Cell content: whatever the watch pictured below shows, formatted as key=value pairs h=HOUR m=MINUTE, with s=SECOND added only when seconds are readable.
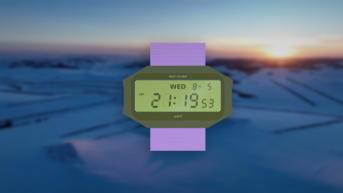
h=21 m=19 s=53
